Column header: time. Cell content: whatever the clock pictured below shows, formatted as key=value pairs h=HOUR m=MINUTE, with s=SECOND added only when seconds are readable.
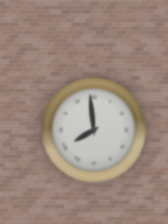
h=7 m=59
